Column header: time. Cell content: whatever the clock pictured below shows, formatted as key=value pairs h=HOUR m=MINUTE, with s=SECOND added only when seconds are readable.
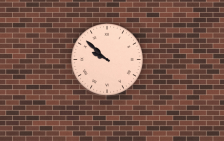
h=9 m=52
